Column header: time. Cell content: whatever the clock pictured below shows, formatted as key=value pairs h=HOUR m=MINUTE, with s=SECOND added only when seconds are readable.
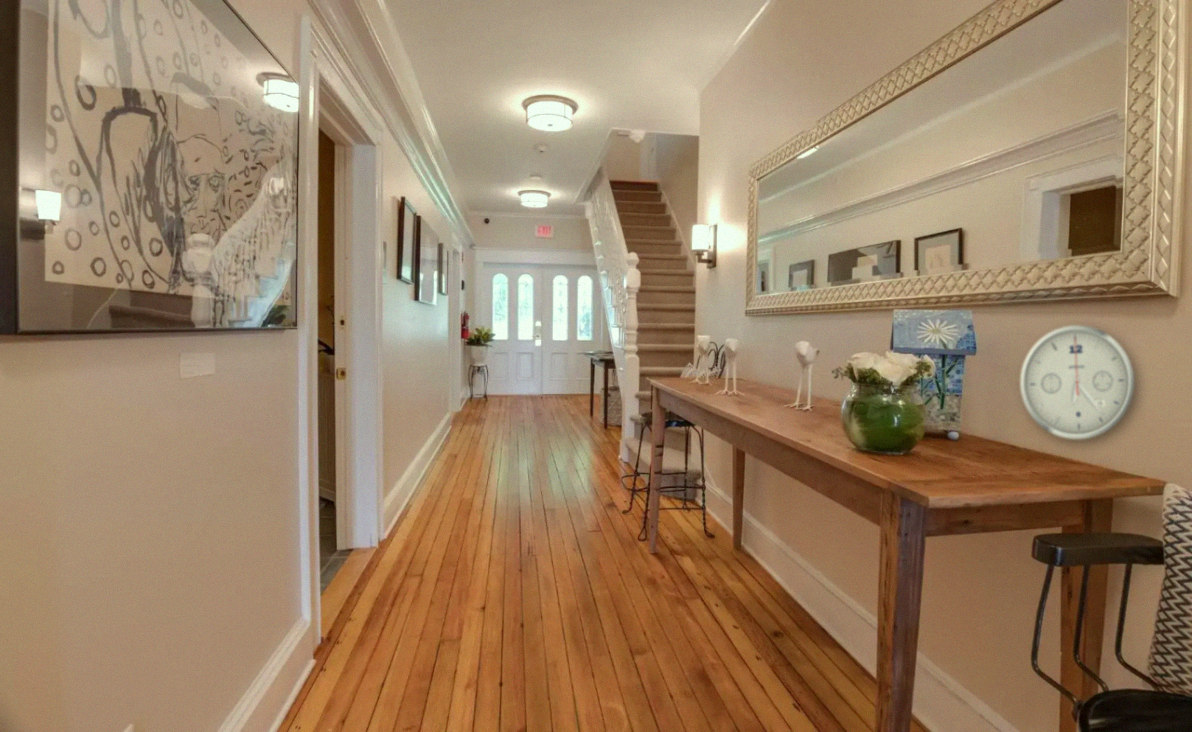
h=6 m=24
